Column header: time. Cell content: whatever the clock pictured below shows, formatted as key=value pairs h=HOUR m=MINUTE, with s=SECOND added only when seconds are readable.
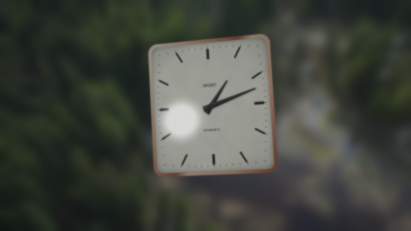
h=1 m=12
